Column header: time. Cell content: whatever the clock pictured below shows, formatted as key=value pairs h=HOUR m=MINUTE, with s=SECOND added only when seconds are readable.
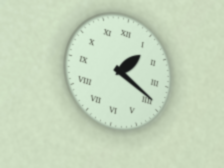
h=1 m=19
